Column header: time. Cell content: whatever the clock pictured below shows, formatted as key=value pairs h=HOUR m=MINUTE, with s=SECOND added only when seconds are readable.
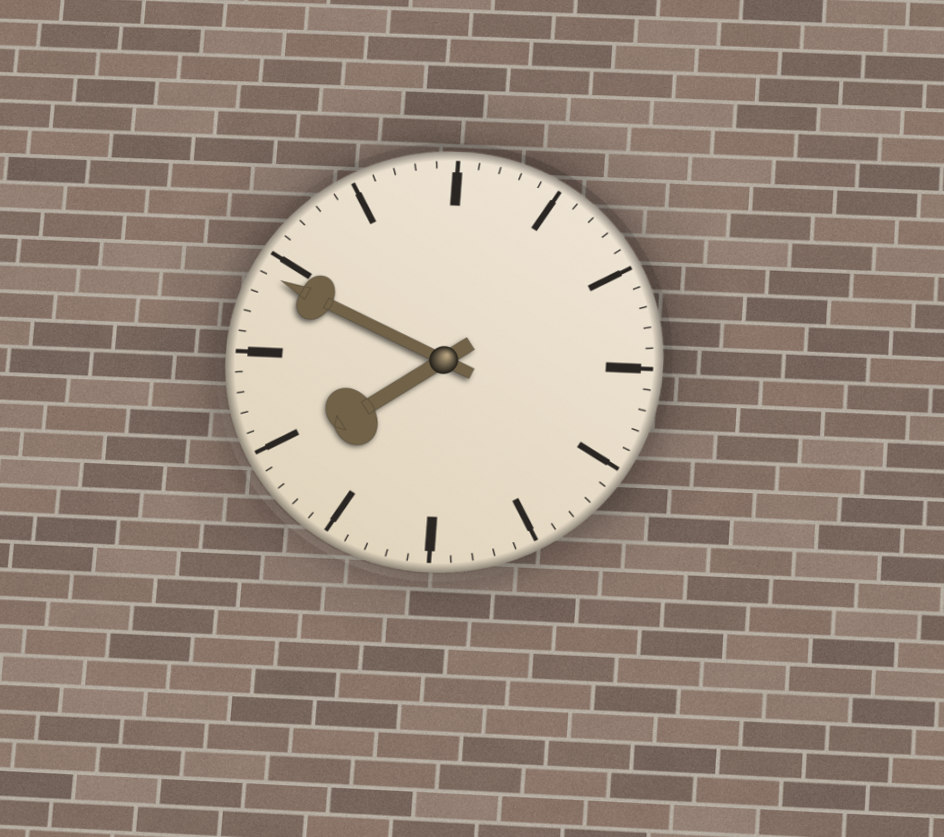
h=7 m=49
